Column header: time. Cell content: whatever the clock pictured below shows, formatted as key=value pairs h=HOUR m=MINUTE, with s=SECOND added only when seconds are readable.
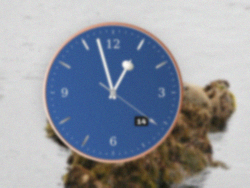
h=12 m=57 s=21
